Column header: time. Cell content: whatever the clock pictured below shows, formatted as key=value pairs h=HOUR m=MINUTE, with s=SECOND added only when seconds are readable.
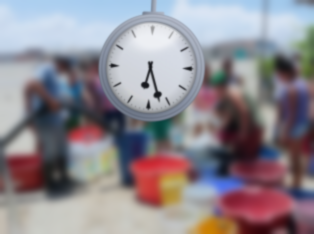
h=6 m=27
